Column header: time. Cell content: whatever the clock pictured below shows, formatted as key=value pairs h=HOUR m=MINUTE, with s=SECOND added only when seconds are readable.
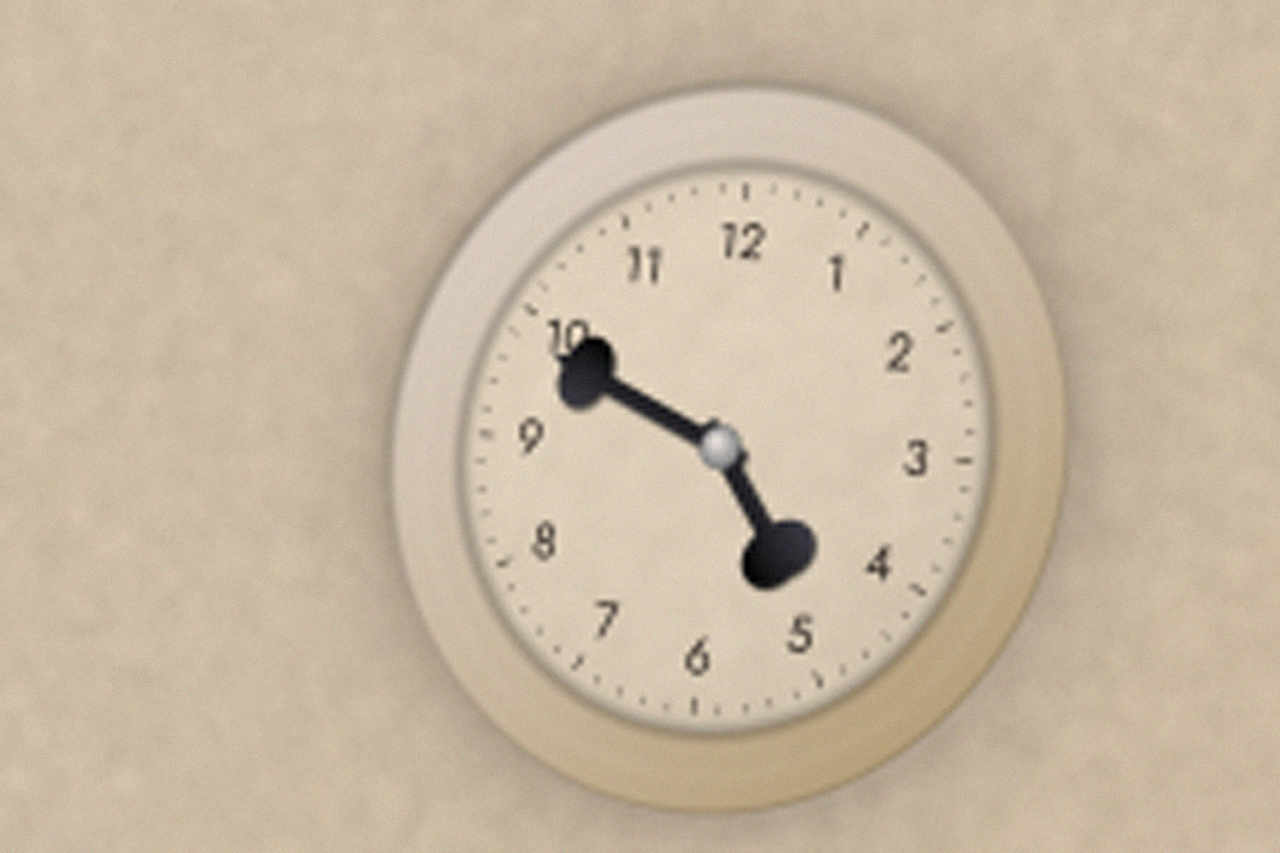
h=4 m=49
